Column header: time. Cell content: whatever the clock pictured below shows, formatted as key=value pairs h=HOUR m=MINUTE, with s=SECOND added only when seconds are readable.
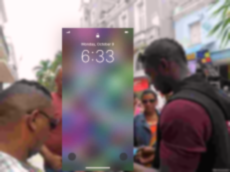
h=6 m=33
